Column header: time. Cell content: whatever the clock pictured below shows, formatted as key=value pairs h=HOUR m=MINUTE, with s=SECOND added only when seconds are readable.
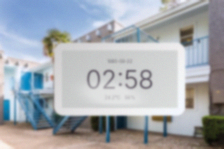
h=2 m=58
